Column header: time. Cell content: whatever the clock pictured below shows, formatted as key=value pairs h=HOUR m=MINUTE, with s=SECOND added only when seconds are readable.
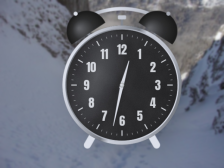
h=12 m=32
